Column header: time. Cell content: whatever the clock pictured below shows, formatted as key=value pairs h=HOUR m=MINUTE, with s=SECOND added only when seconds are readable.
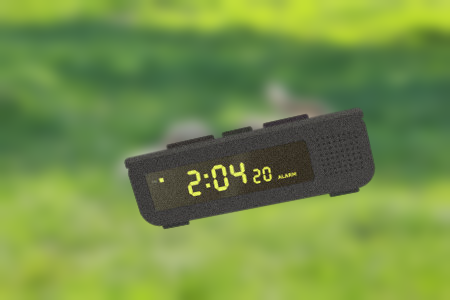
h=2 m=4 s=20
